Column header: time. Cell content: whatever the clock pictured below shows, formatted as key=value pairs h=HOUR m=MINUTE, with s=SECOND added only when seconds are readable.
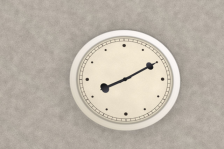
h=8 m=10
